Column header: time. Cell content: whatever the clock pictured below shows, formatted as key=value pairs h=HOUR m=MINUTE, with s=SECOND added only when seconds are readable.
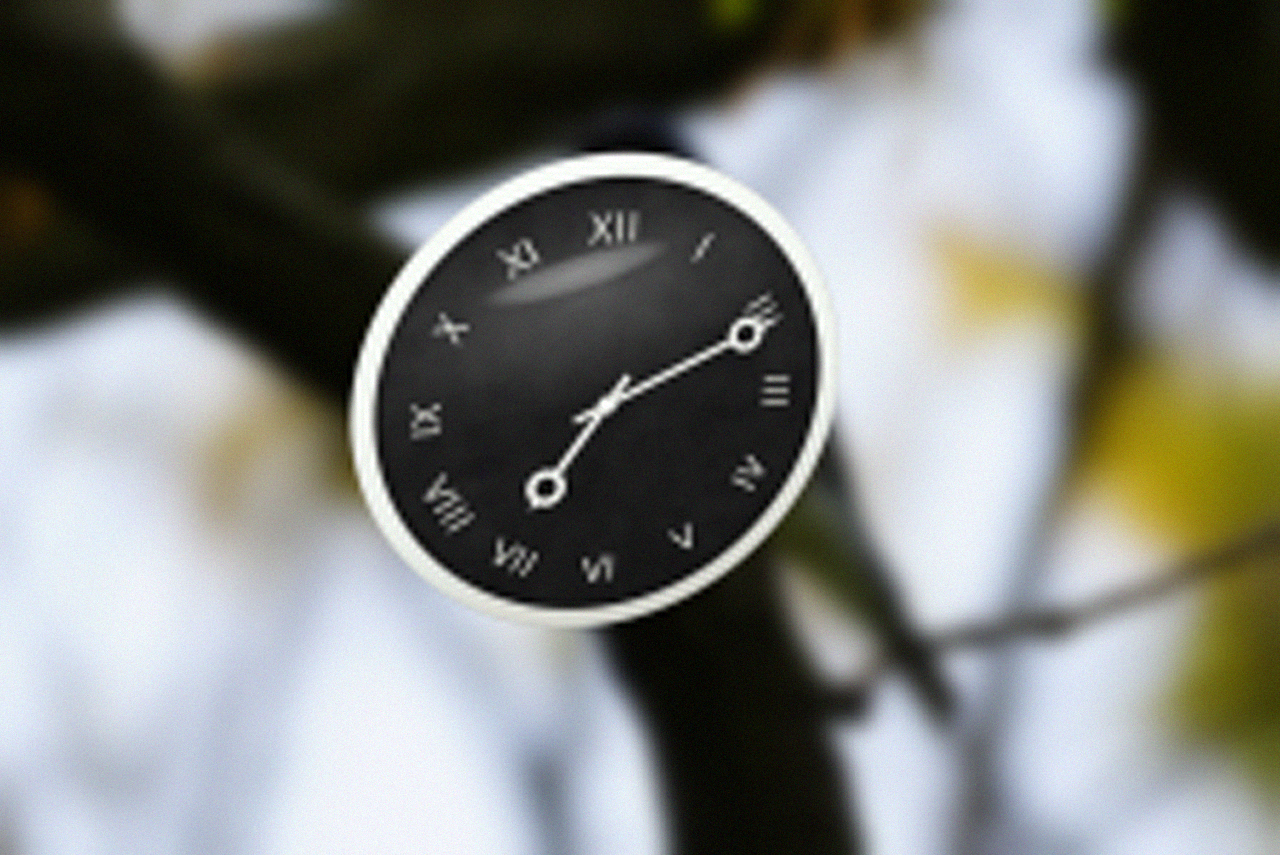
h=7 m=11
